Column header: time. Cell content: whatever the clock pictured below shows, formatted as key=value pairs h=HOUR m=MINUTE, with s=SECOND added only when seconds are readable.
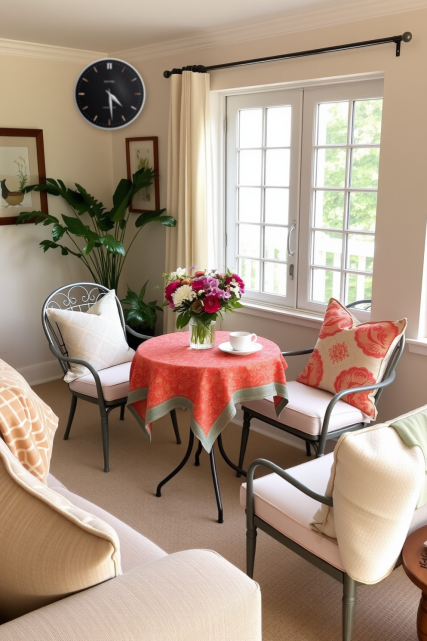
h=4 m=29
